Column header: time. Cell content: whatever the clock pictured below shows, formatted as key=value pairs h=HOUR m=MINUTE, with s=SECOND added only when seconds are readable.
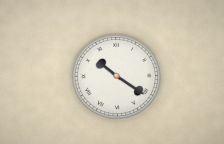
h=10 m=21
